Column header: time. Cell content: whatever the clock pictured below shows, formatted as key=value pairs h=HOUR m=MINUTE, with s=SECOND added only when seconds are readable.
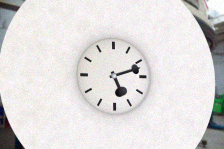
h=5 m=12
